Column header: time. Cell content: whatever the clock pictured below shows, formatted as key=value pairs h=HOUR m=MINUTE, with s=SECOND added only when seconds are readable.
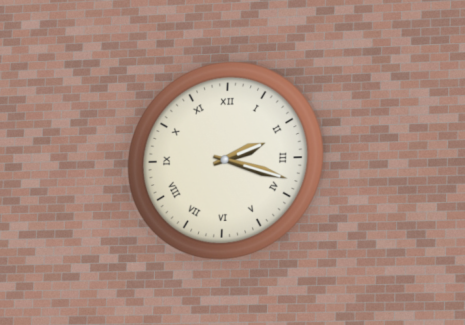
h=2 m=18
